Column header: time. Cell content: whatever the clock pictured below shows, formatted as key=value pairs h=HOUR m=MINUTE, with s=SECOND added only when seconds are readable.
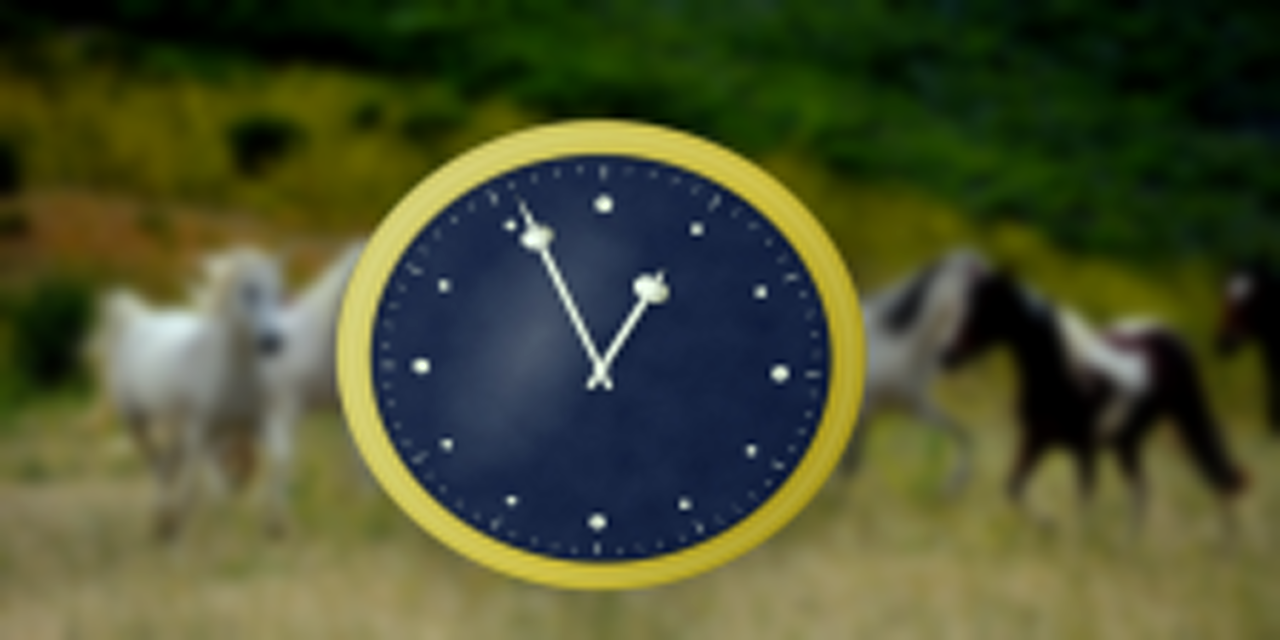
h=12 m=56
